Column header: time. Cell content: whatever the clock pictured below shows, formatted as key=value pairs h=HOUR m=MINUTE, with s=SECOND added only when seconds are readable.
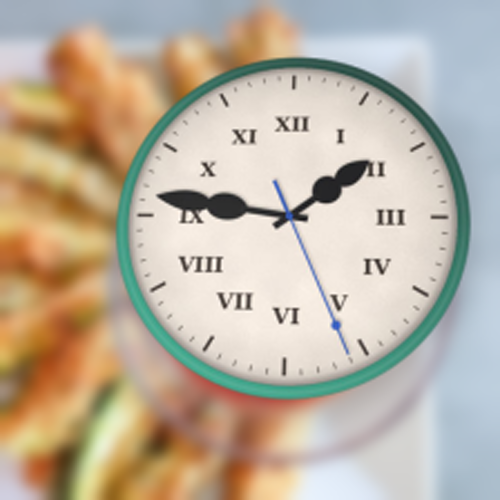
h=1 m=46 s=26
